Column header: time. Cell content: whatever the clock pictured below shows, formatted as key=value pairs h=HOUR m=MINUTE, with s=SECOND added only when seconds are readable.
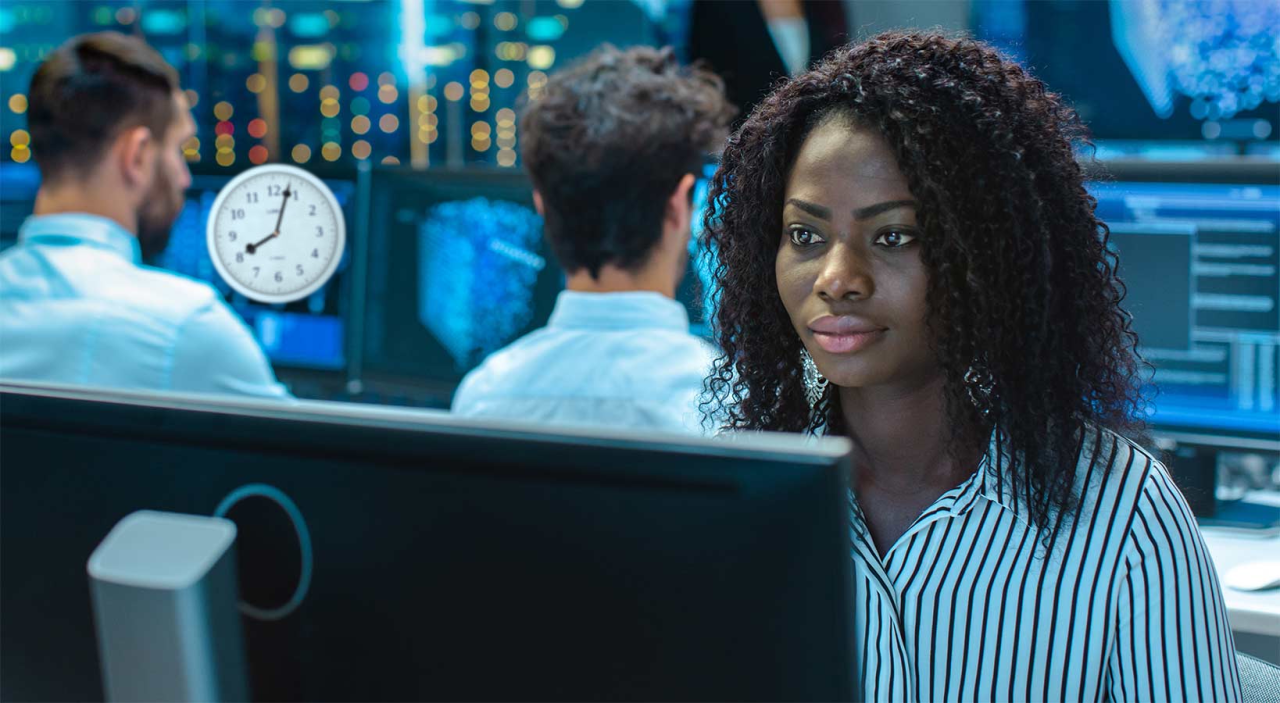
h=8 m=3
